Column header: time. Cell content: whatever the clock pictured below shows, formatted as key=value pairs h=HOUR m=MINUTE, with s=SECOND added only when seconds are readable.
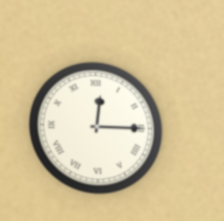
h=12 m=15
